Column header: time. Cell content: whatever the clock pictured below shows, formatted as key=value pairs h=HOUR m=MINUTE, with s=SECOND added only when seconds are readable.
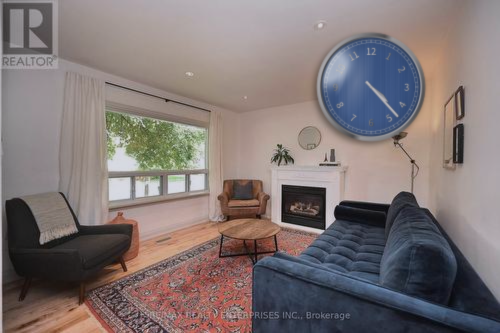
h=4 m=23
